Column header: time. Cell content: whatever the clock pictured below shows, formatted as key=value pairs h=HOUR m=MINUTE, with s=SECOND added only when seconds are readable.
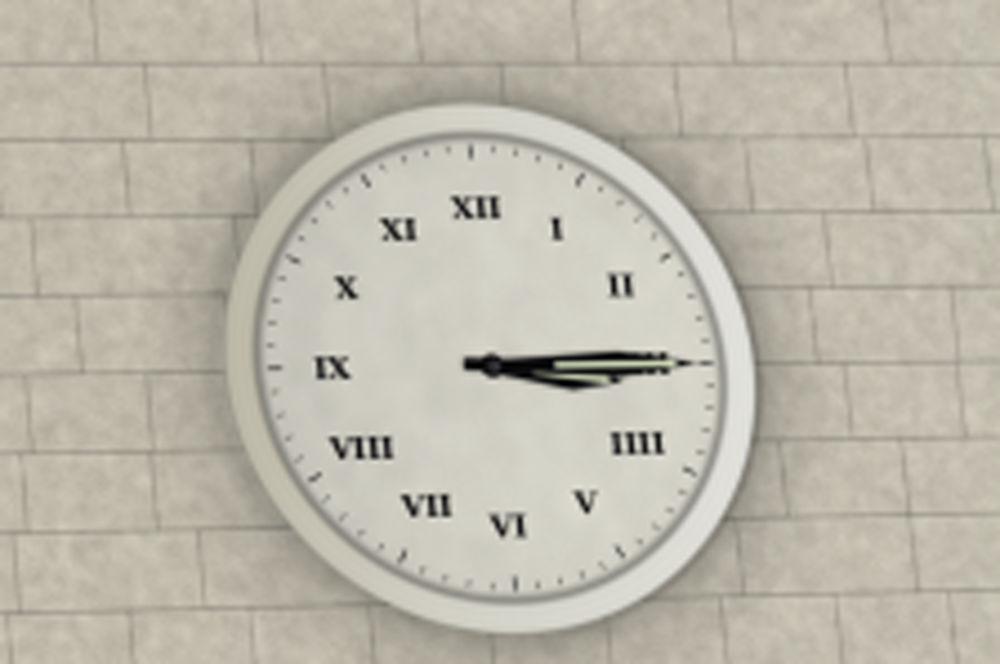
h=3 m=15
